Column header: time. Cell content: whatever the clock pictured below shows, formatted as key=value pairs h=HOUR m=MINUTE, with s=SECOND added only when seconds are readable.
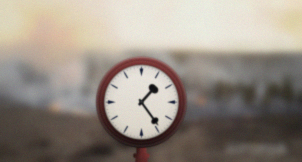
h=1 m=24
